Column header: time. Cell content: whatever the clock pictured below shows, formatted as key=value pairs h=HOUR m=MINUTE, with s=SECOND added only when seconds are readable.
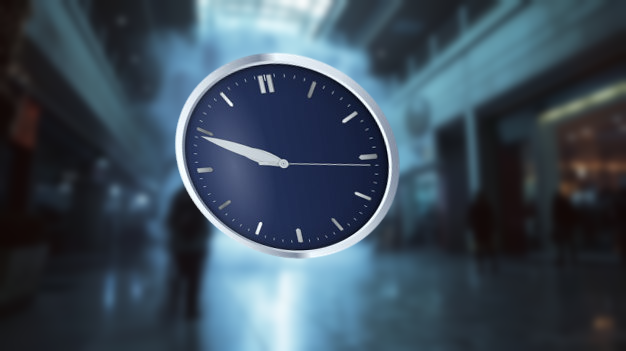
h=9 m=49 s=16
